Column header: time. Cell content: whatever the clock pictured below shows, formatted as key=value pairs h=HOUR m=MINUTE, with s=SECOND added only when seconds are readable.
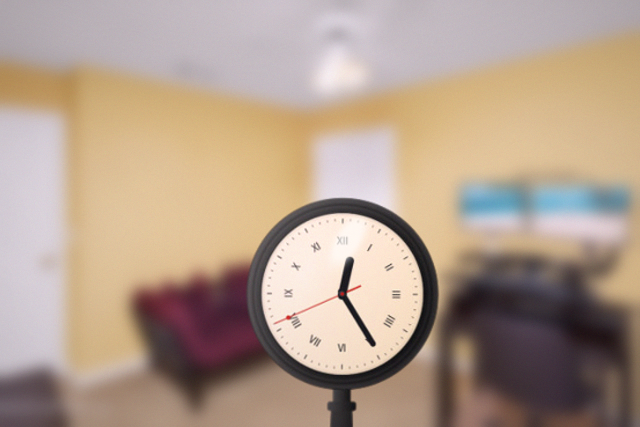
h=12 m=24 s=41
